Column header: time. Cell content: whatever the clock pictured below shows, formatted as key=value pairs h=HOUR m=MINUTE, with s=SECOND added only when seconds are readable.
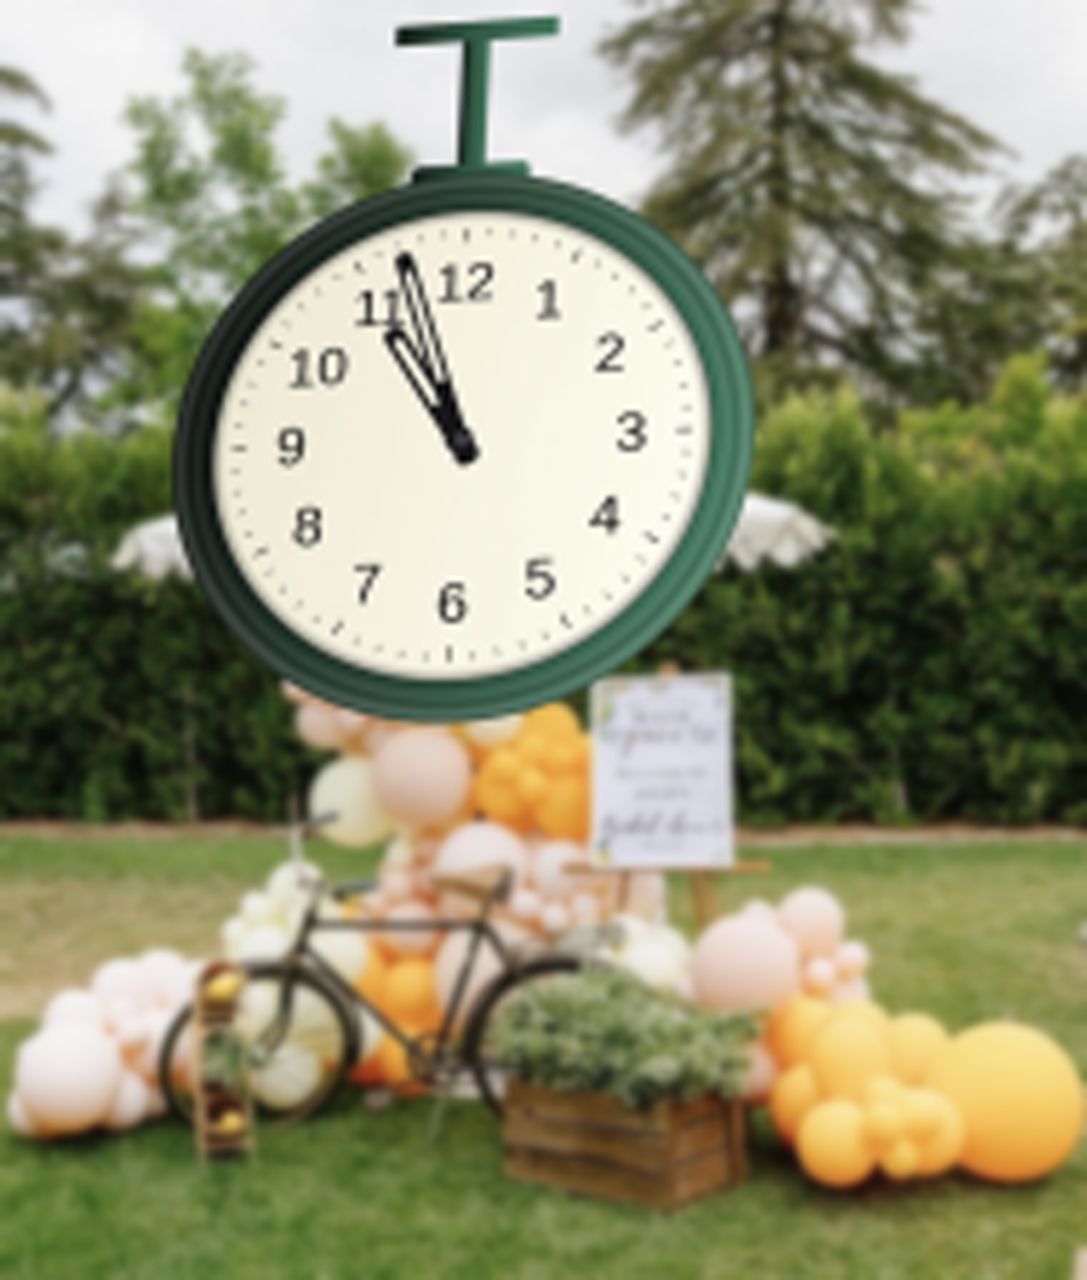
h=10 m=57
